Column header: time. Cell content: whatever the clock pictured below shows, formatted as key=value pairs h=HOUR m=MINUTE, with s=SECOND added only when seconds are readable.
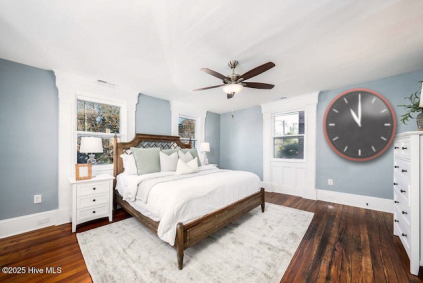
h=11 m=0
